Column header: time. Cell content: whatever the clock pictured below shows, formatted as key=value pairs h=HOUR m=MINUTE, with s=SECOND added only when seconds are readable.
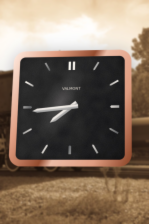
h=7 m=44
